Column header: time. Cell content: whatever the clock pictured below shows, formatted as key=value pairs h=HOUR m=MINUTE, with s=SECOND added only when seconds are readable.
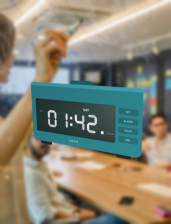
h=1 m=42
